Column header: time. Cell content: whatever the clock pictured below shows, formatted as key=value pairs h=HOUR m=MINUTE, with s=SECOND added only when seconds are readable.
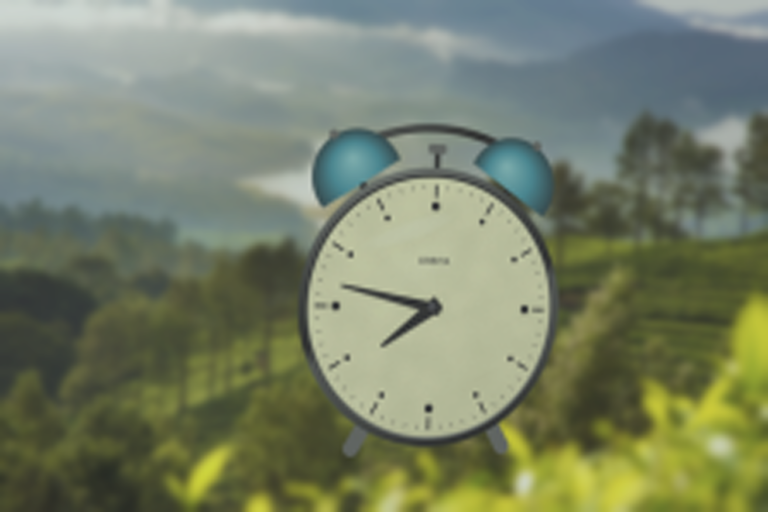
h=7 m=47
